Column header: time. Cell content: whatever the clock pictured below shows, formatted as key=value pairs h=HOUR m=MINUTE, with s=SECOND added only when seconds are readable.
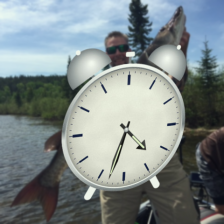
h=4 m=33
